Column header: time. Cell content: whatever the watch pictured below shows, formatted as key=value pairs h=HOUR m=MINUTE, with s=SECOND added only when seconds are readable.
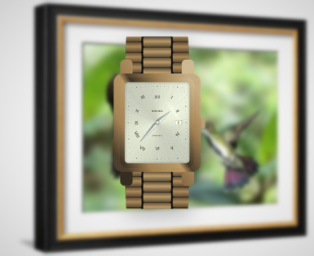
h=1 m=37
